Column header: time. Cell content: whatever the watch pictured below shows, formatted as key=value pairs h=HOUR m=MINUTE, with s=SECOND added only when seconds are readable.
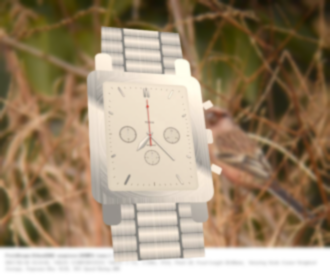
h=7 m=23
